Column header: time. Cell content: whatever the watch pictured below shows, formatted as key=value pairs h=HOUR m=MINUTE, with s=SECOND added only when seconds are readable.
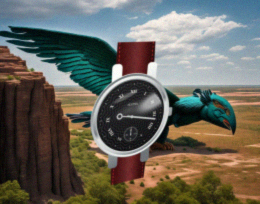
h=9 m=17
